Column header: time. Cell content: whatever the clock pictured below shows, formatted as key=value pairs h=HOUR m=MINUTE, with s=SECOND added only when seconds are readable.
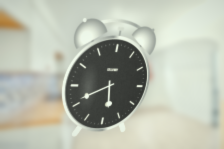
h=5 m=41
